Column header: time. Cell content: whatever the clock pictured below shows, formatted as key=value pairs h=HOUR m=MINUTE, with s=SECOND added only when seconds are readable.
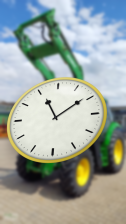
h=11 m=9
